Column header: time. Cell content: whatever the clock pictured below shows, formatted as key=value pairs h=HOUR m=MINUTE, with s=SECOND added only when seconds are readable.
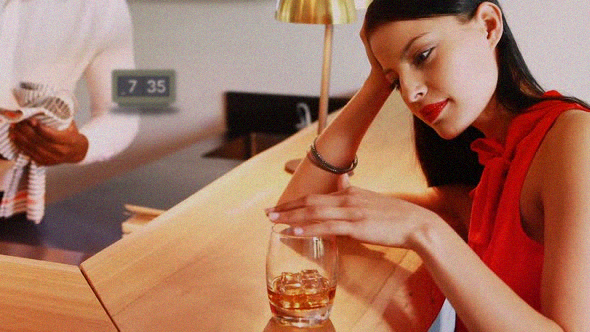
h=7 m=35
